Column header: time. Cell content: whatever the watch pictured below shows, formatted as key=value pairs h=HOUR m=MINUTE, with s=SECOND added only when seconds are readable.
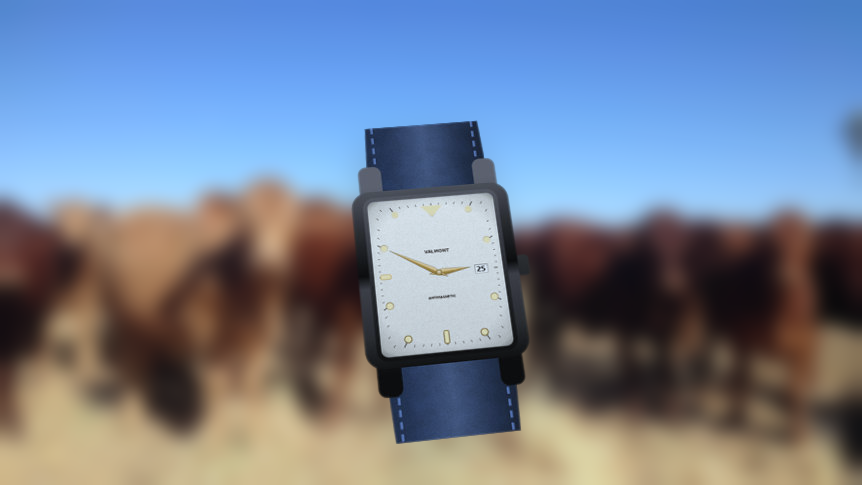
h=2 m=50
